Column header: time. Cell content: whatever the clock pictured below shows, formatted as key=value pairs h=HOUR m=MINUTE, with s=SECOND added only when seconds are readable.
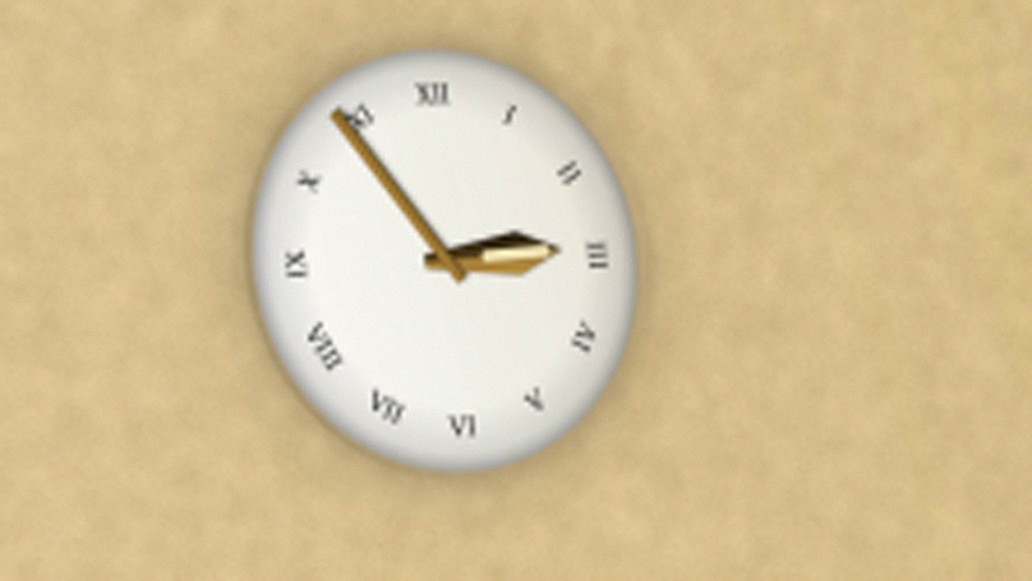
h=2 m=54
